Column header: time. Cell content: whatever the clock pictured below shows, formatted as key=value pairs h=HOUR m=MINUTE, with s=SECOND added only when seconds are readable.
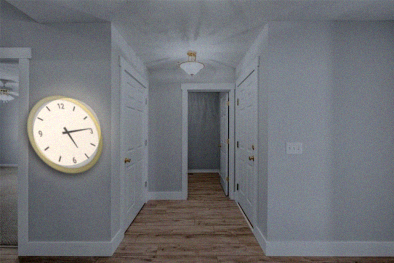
h=5 m=14
